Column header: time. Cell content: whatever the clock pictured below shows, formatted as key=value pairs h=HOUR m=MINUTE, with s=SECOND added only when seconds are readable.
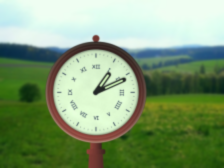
h=1 m=11
